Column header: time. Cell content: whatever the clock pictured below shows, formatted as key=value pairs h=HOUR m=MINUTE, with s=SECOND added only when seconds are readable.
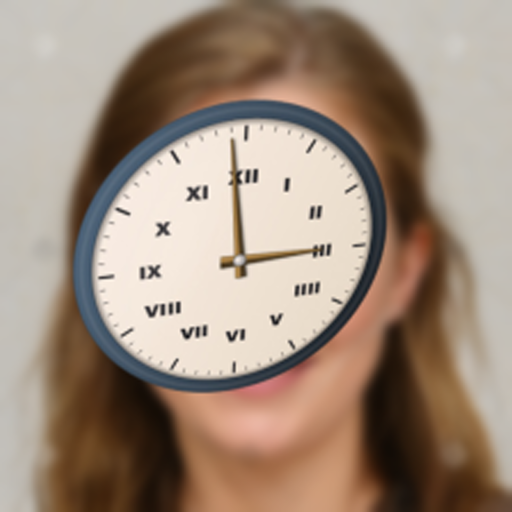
h=2 m=59
